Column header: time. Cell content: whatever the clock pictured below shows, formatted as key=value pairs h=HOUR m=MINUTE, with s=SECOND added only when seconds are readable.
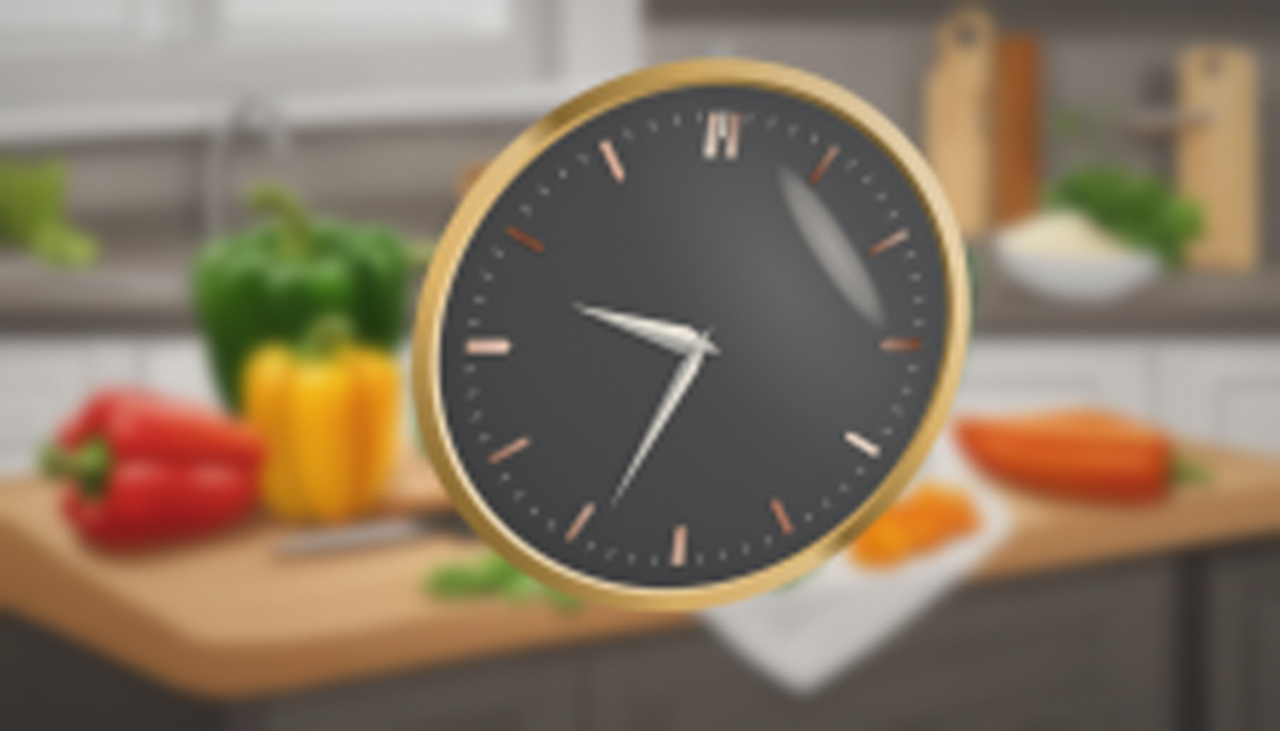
h=9 m=34
